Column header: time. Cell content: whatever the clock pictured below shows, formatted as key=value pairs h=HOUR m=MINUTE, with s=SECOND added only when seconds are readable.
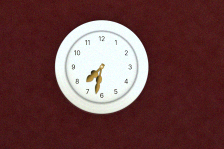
h=7 m=32
